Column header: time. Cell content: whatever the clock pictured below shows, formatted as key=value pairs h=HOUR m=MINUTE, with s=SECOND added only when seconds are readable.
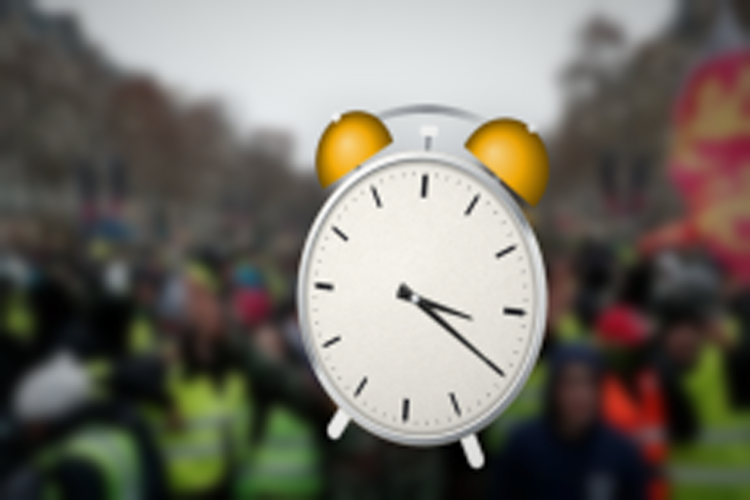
h=3 m=20
